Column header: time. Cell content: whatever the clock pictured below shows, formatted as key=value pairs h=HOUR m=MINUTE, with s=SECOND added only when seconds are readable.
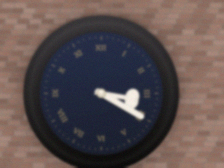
h=3 m=20
